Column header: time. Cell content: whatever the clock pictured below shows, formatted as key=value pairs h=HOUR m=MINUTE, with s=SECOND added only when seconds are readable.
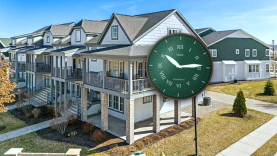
h=10 m=14
